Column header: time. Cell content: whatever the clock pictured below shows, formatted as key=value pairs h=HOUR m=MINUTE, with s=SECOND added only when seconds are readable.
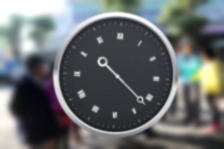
h=10 m=22
